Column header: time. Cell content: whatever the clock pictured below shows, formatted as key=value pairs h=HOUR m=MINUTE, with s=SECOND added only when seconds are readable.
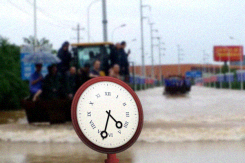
h=4 m=33
